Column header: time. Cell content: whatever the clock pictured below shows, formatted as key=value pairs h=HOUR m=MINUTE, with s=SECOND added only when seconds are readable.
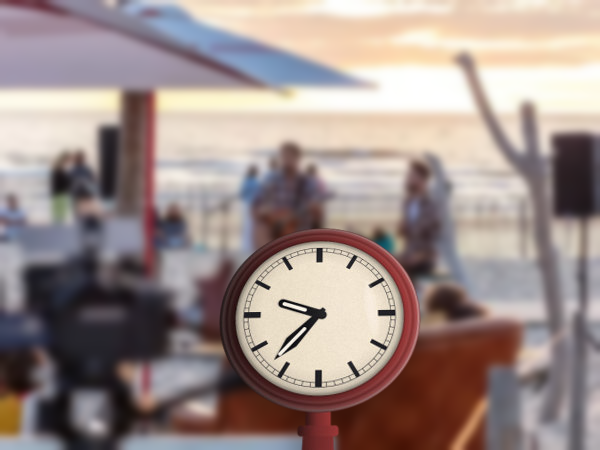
h=9 m=37
